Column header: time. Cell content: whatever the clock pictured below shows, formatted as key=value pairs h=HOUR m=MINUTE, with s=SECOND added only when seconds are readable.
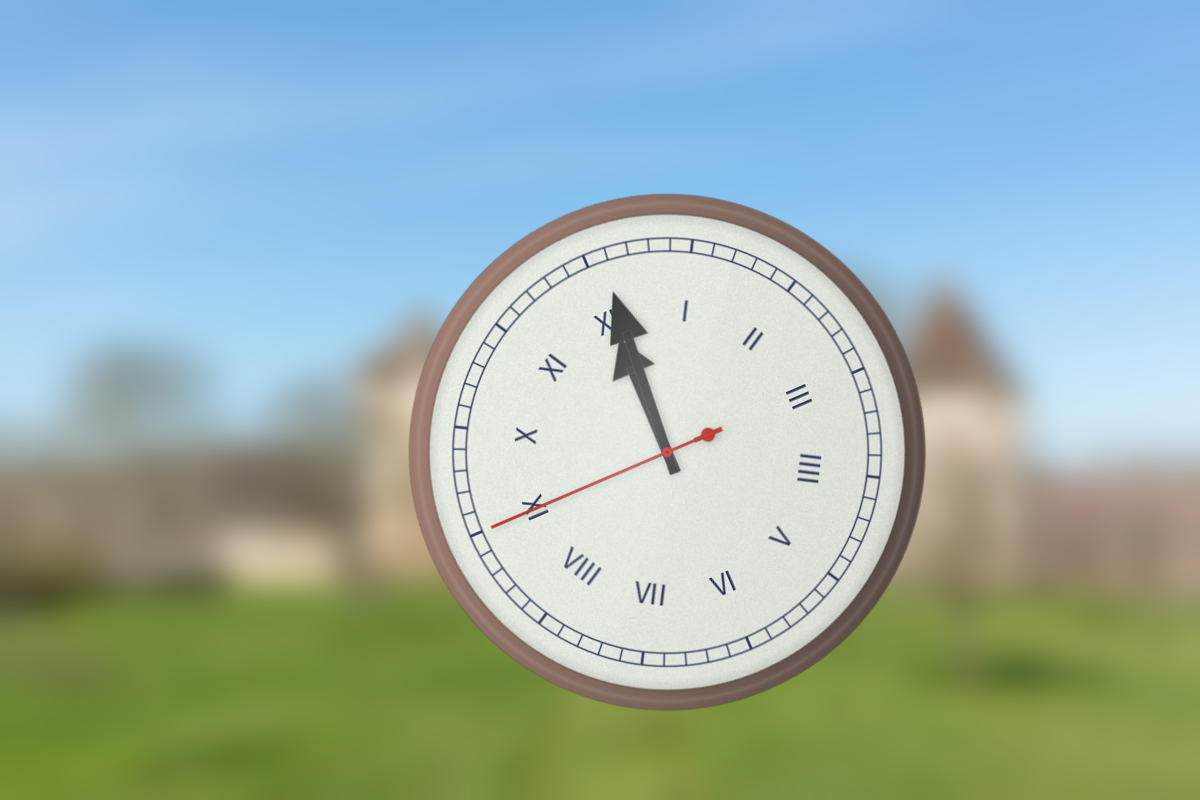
h=12 m=0 s=45
